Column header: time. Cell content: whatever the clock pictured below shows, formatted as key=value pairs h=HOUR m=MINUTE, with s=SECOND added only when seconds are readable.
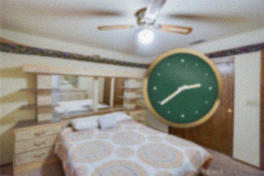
h=2 m=39
